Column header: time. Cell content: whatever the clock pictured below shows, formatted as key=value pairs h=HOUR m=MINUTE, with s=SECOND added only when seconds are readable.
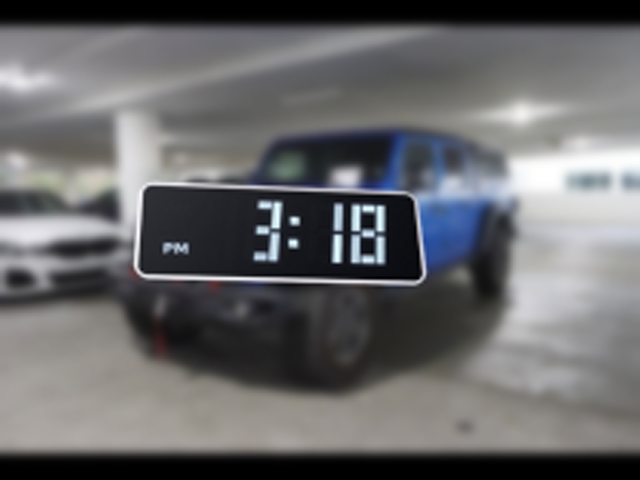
h=3 m=18
